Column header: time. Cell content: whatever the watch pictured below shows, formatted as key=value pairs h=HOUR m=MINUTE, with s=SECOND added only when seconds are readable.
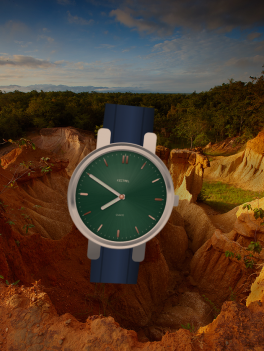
h=7 m=50
